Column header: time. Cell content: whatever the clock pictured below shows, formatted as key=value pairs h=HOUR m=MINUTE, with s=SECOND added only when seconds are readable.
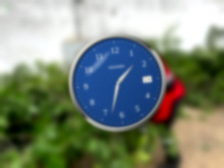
h=1 m=33
